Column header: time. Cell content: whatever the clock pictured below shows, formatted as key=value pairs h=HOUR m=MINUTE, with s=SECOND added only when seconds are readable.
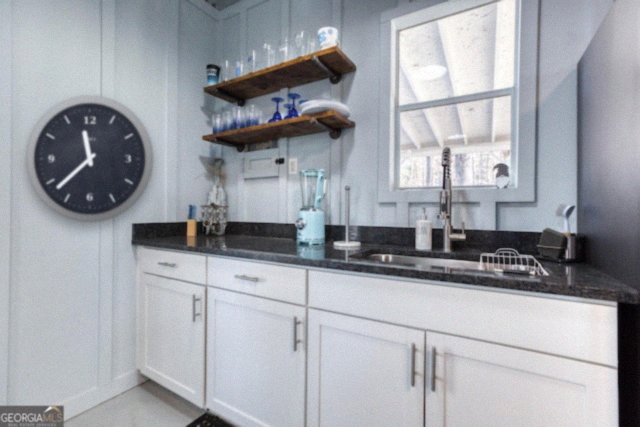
h=11 m=38
